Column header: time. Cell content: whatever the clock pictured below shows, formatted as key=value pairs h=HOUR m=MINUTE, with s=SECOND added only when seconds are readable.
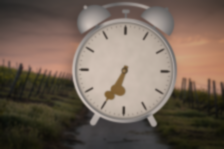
h=6 m=35
